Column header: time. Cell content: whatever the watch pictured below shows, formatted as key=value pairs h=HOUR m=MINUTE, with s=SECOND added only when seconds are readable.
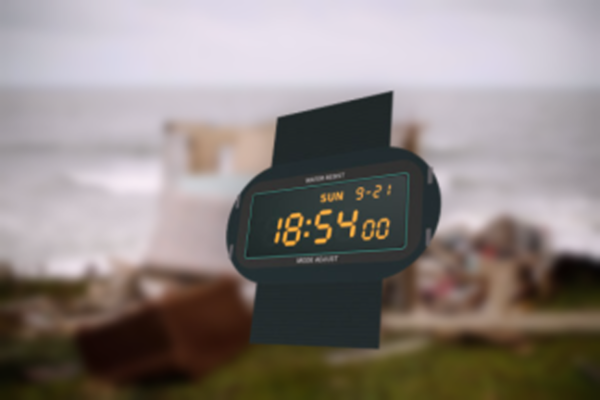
h=18 m=54 s=0
